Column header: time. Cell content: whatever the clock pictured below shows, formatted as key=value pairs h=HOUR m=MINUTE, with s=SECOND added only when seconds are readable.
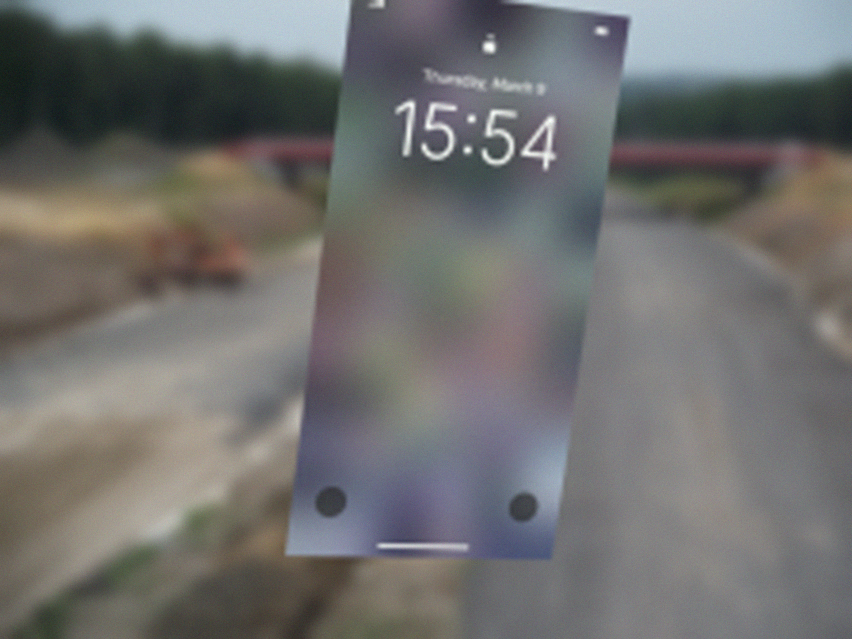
h=15 m=54
